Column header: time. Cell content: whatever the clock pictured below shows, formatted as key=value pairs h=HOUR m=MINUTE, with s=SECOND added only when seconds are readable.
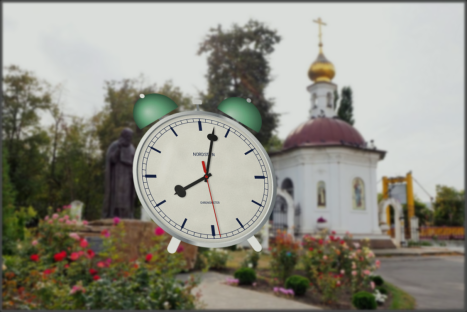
h=8 m=2 s=29
